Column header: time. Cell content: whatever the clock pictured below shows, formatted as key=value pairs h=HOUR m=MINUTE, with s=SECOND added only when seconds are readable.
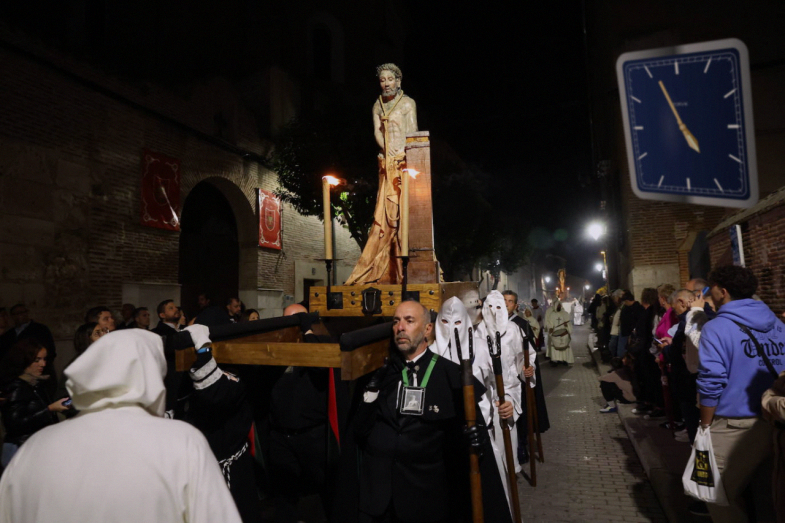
h=4 m=56
